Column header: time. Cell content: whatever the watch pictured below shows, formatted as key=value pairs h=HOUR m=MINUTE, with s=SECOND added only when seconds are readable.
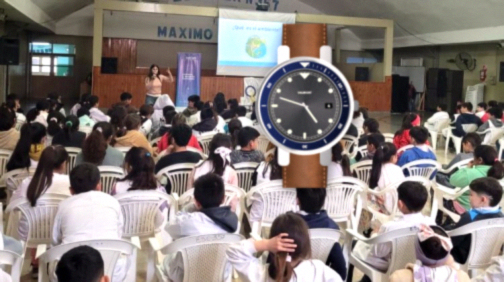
h=4 m=48
